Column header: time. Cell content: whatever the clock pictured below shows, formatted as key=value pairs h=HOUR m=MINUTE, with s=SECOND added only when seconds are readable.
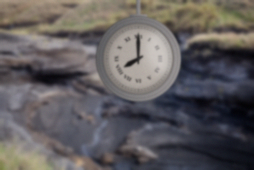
h=8 m=0
